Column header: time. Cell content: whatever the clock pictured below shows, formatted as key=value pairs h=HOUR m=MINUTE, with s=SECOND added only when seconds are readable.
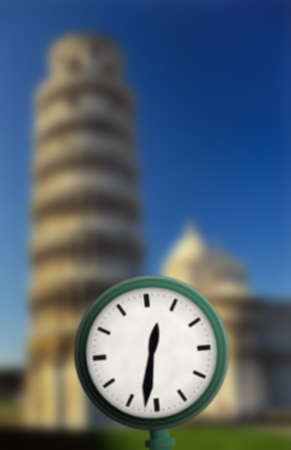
h=12 m=32
